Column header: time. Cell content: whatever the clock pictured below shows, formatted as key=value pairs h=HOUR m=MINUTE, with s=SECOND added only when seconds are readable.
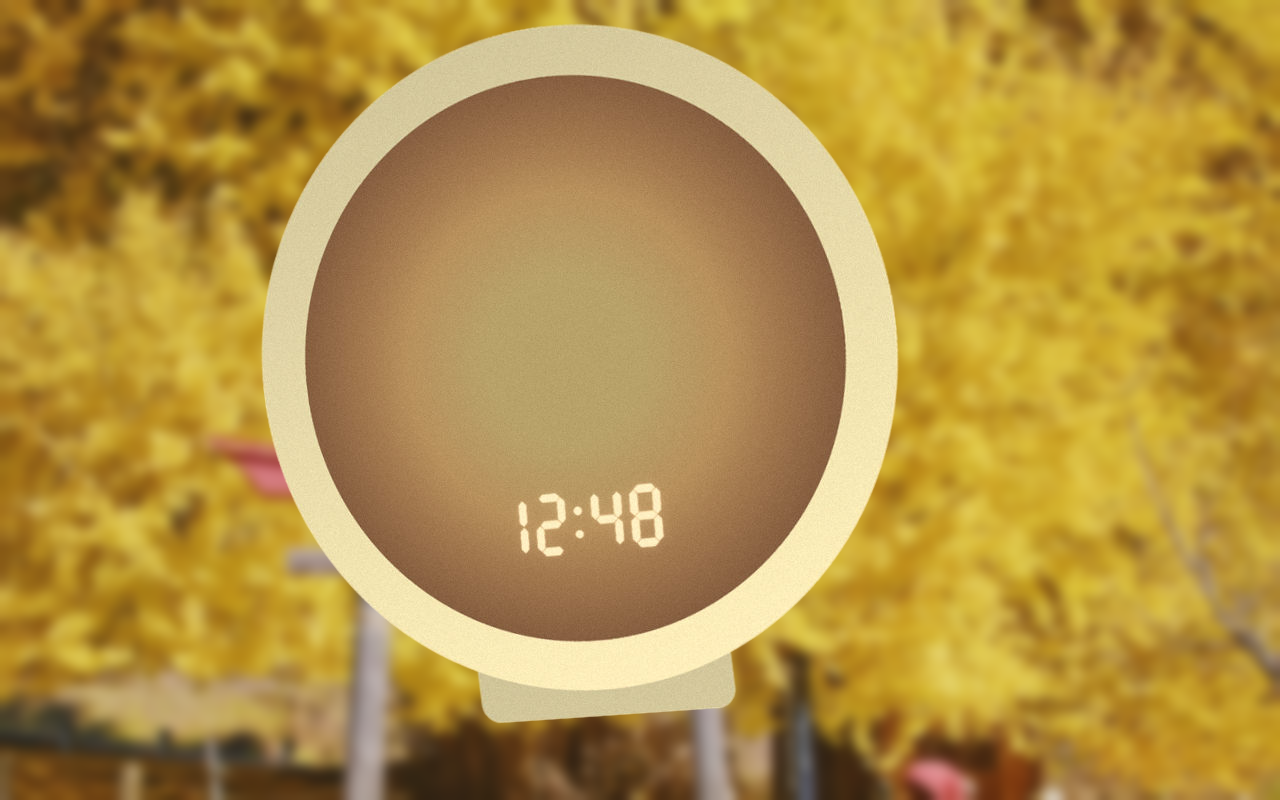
h=12 m=48
